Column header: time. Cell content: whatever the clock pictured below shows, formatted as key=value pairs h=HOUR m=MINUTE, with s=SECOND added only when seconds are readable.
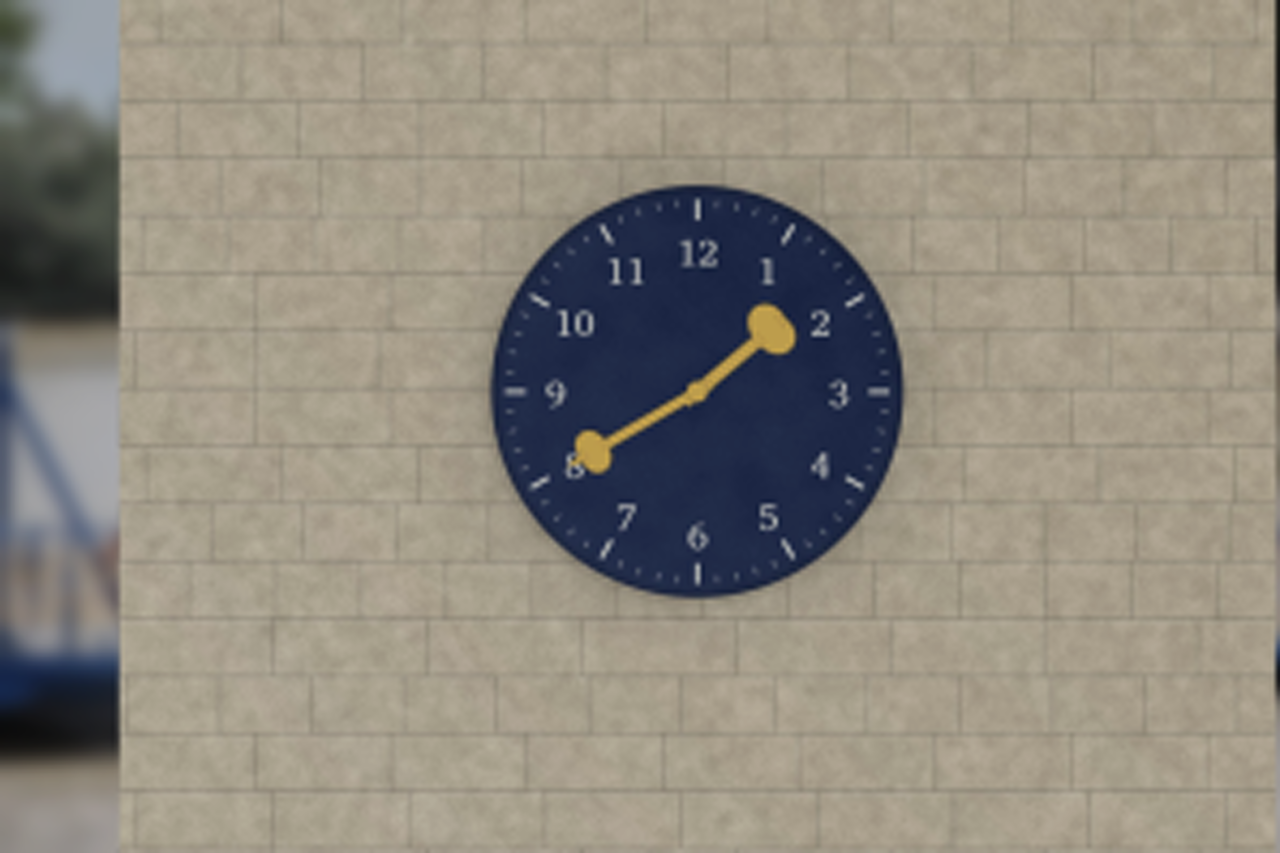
h=1 m=40
